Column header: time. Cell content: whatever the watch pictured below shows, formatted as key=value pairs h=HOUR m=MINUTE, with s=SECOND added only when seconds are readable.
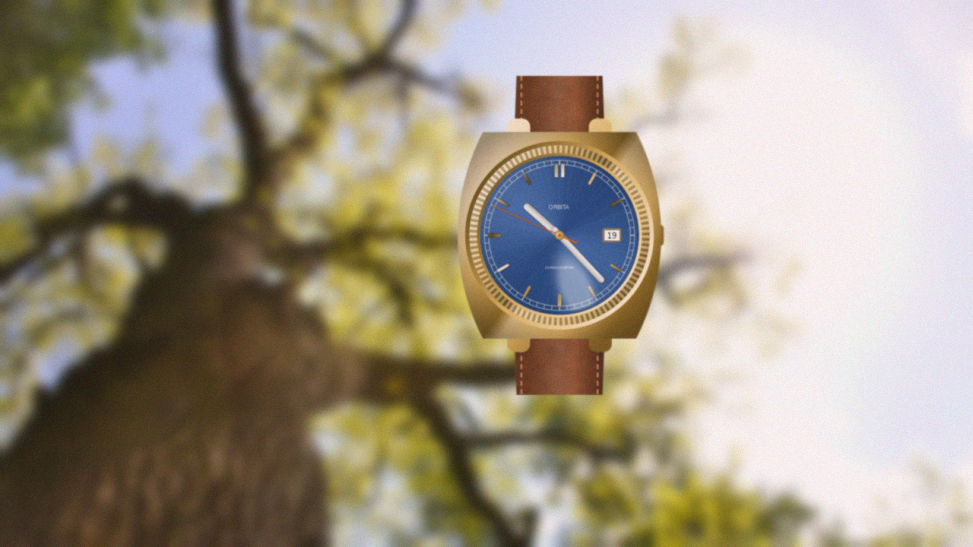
h=10 m=22 s=49
